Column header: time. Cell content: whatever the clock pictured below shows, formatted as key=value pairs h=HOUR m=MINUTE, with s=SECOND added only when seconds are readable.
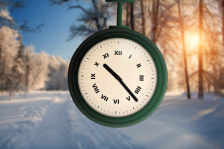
h=10 m=23
